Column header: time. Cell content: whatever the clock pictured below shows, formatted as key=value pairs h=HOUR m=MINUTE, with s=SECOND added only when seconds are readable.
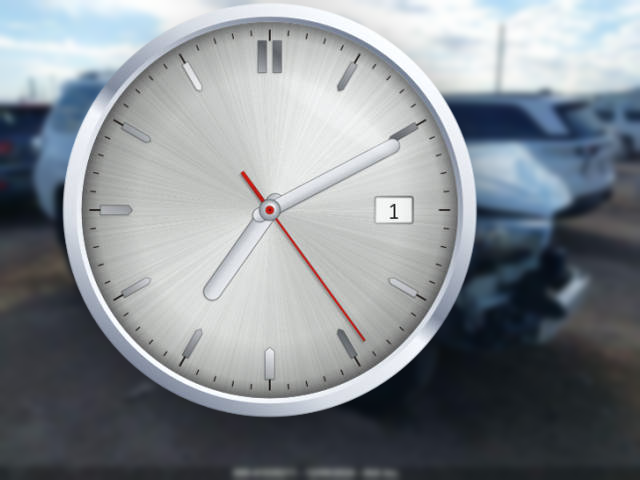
h=7 m=10 s=24
